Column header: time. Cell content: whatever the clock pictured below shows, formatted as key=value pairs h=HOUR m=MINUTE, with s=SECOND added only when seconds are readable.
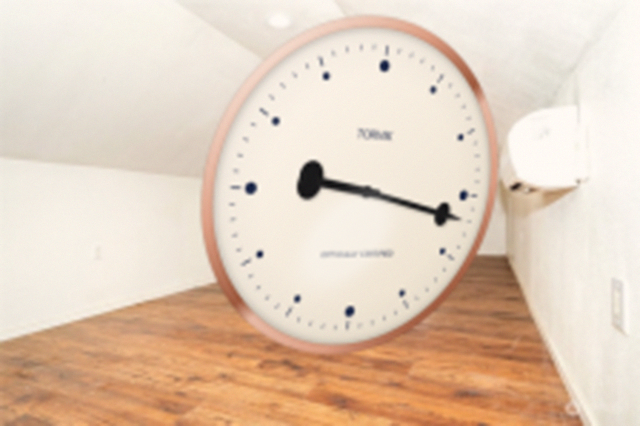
h=9 m=17
